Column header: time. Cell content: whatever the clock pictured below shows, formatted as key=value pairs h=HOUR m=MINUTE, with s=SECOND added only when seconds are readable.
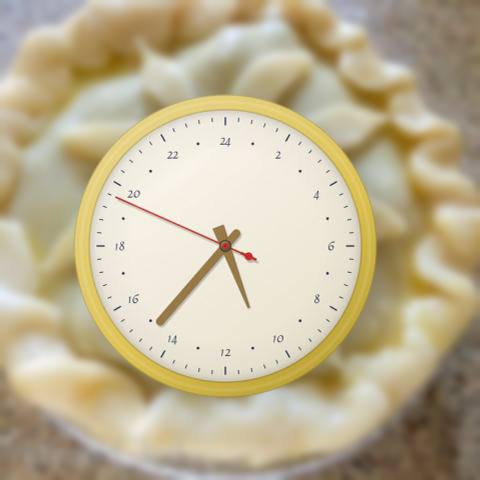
h=10 m=36 s=49
